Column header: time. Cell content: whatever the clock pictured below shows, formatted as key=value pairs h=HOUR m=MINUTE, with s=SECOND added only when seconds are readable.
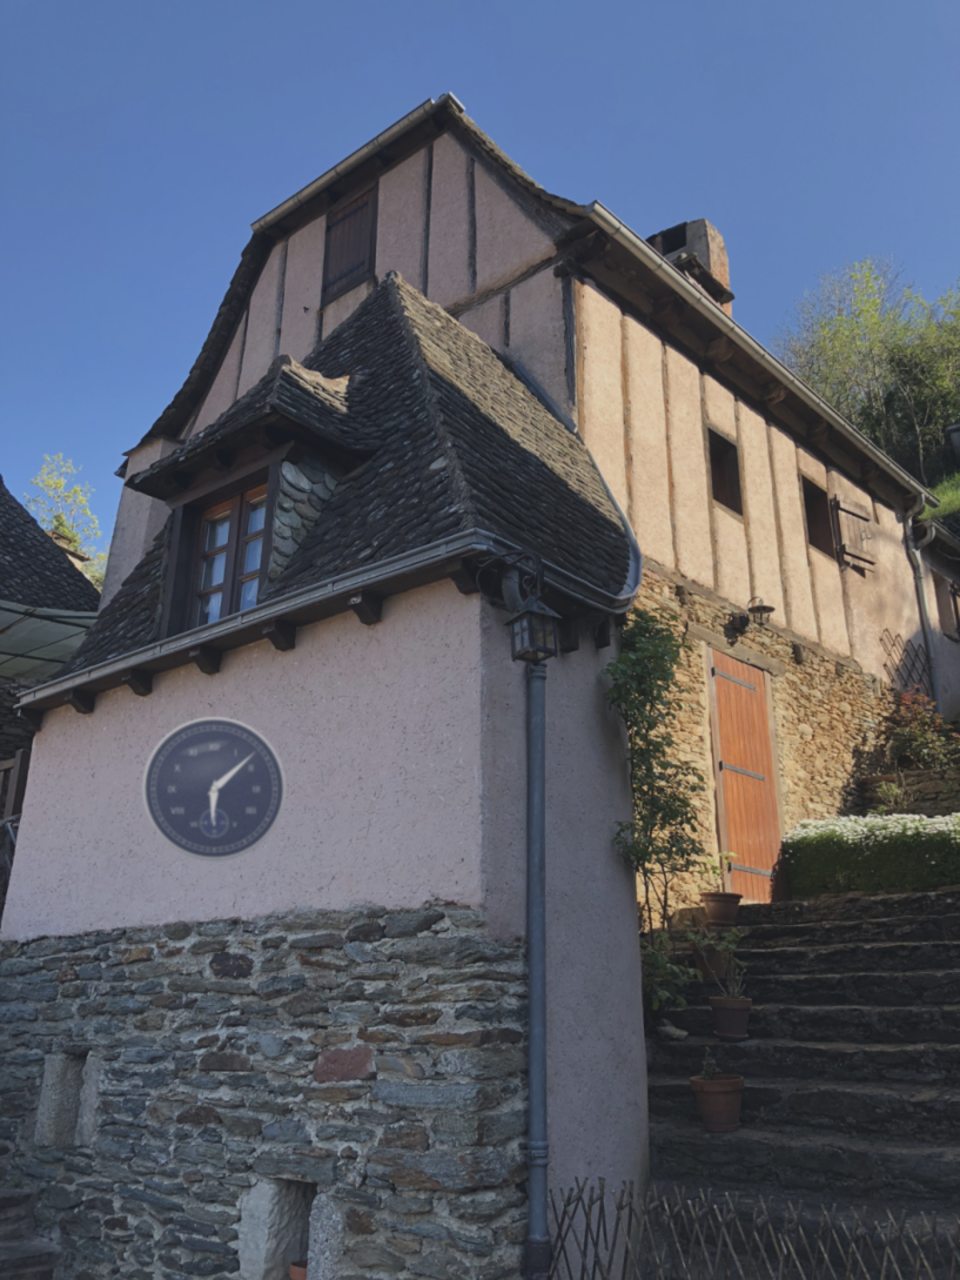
h=6 m=8
